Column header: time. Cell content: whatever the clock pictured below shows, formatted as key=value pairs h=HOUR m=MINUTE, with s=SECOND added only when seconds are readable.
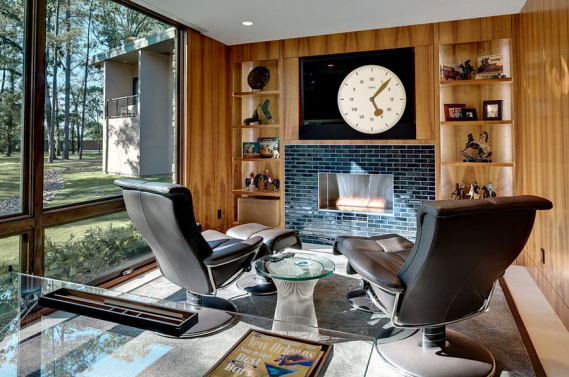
h=5 m=7
